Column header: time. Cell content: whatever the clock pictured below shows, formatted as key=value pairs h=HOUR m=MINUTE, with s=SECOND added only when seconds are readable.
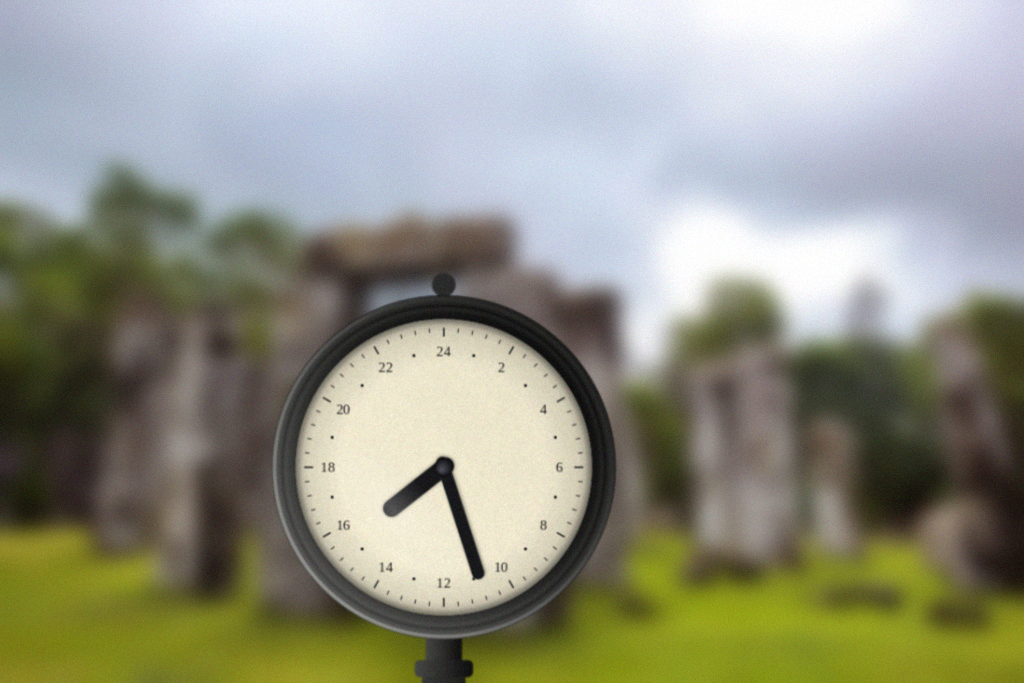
h=15 m=27
